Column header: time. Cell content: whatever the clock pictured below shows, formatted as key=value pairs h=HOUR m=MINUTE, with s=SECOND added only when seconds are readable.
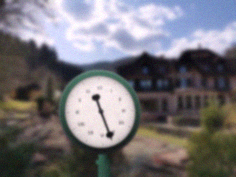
h=11 m=27
